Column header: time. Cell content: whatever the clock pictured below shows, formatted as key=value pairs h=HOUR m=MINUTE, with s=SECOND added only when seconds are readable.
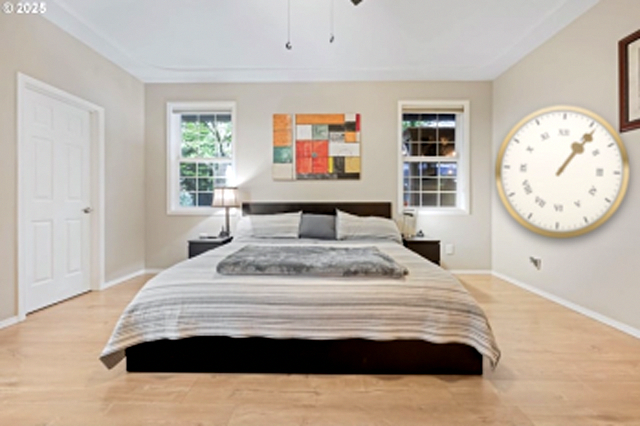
h=1 m=6
